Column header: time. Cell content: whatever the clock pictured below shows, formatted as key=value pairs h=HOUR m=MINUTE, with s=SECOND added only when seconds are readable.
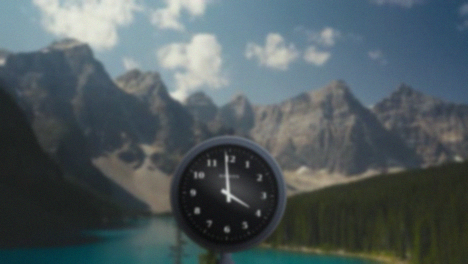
h=3 m=59
